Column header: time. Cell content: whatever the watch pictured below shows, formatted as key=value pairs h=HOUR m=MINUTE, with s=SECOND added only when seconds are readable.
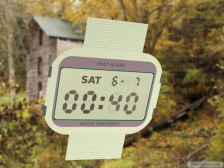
h=0 m=40
